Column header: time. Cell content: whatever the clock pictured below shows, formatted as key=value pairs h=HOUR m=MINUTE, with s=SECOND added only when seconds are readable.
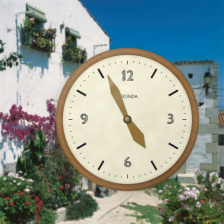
h=4 m=56
